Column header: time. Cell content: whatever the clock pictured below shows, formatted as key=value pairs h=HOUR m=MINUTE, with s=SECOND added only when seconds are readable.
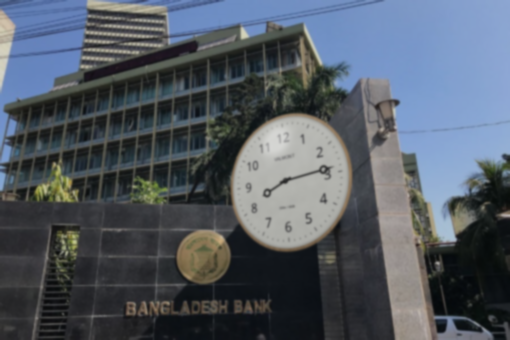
h=8 m=14
